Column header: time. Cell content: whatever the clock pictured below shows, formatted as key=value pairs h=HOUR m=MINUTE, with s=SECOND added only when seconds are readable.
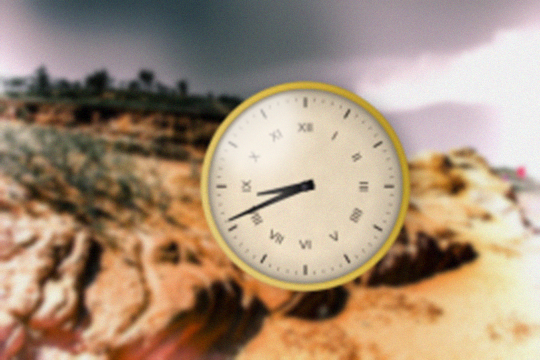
h=8 m=41
